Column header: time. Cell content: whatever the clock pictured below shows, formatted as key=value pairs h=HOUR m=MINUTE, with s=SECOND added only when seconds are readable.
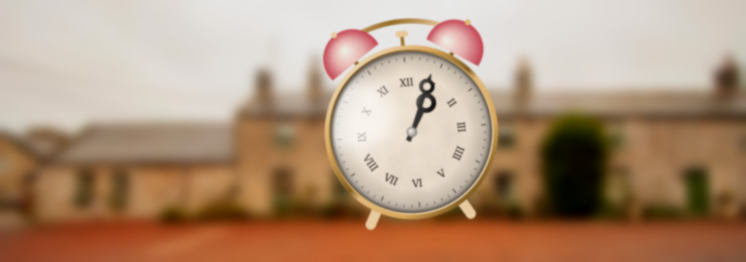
h=1 m=4
